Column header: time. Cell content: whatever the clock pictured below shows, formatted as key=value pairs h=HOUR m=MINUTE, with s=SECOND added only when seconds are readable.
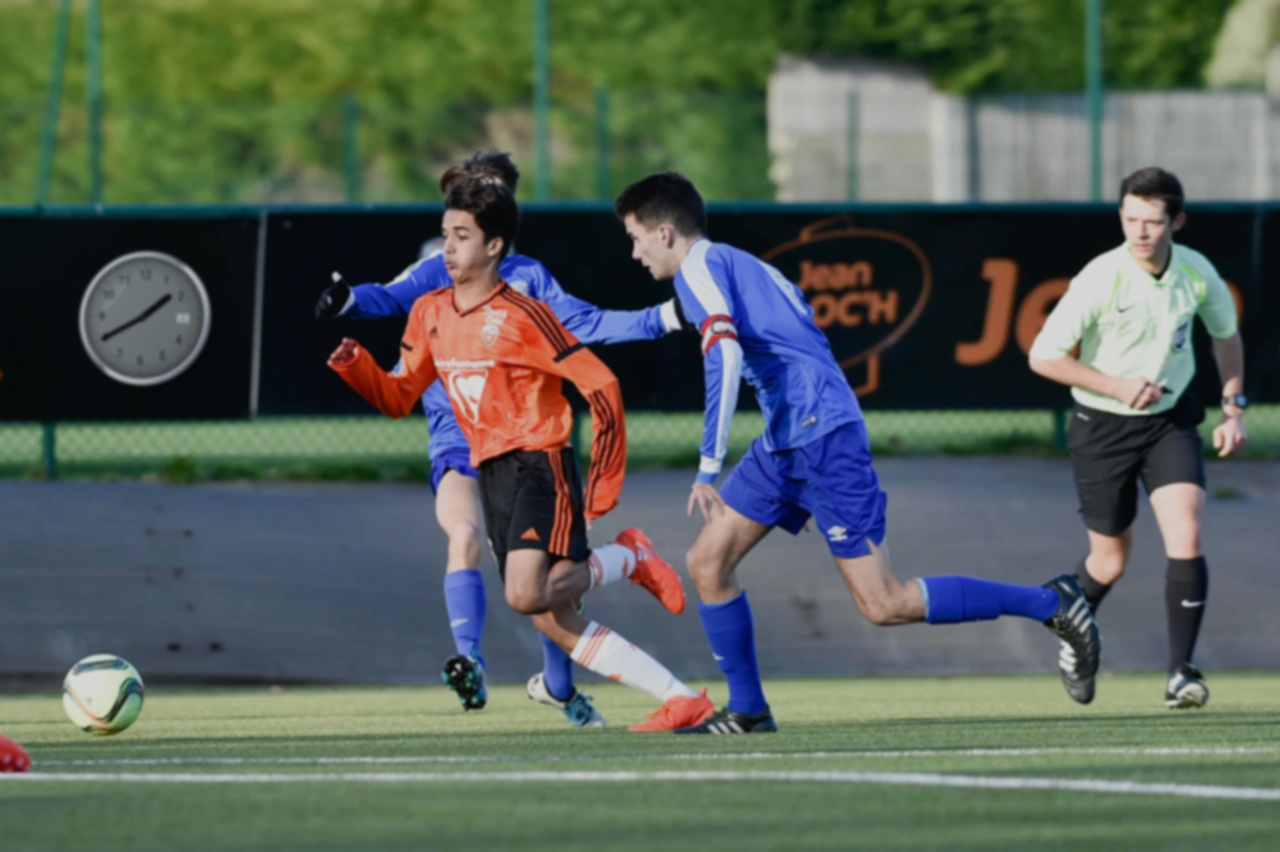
h=1 m=40
